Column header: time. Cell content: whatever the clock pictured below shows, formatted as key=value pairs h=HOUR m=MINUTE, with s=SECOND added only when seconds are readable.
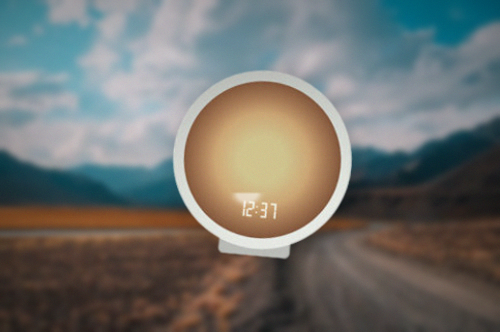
h=12 m=37
